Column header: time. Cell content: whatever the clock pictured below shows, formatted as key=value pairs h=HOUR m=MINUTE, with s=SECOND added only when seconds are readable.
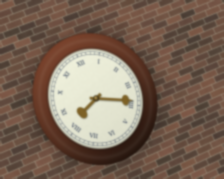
h=8 m=19
